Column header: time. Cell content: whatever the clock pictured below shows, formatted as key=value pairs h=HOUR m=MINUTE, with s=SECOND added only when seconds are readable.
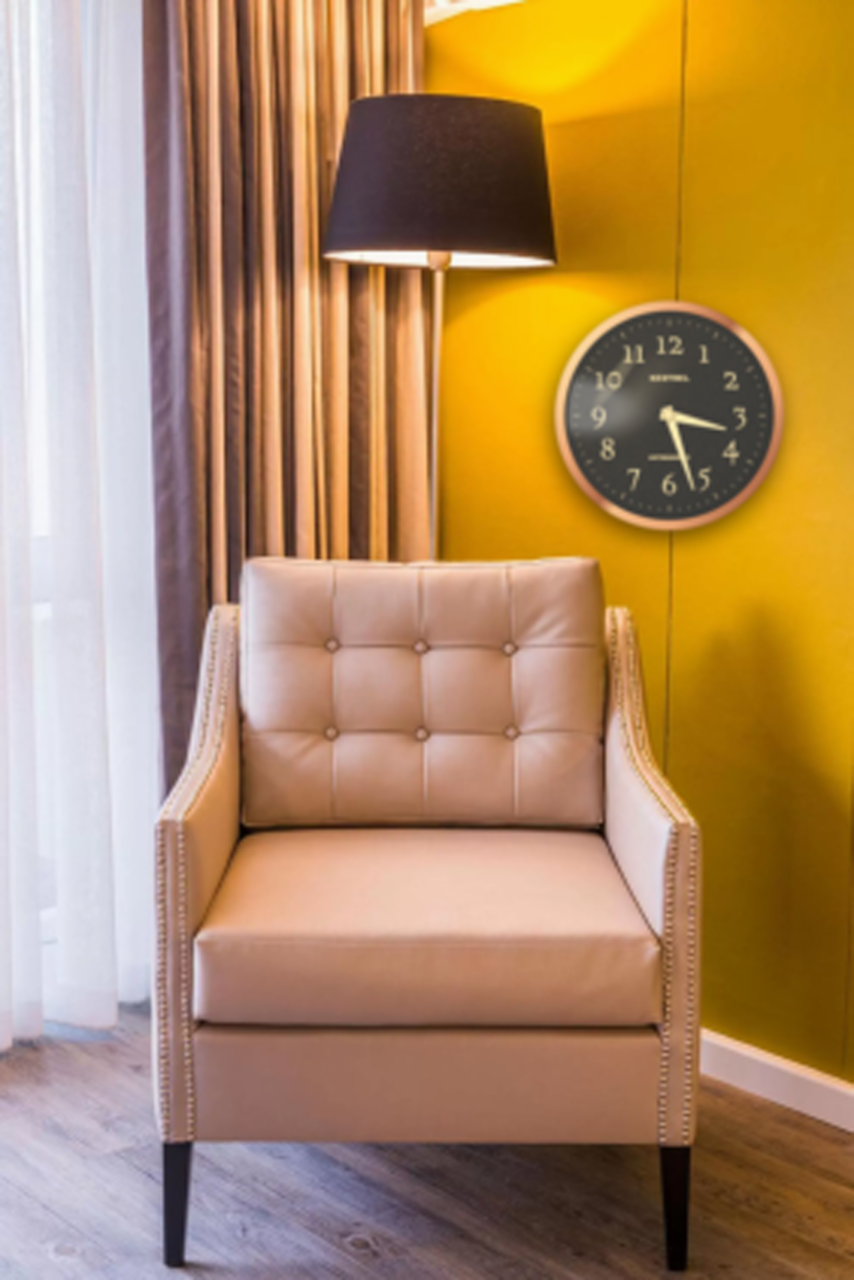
h=3 m=27
